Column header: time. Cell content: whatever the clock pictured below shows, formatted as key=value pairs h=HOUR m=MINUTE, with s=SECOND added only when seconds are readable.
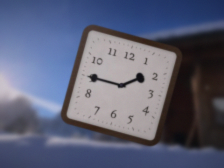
h=1 m=45
